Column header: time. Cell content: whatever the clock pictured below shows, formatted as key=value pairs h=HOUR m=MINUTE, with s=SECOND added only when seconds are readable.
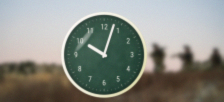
h=10 m=3
